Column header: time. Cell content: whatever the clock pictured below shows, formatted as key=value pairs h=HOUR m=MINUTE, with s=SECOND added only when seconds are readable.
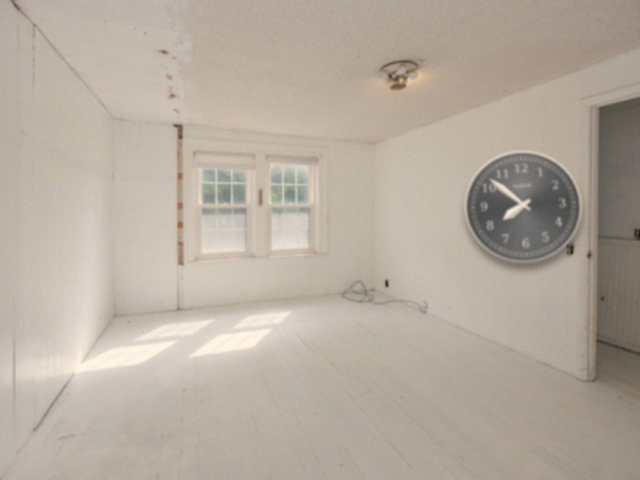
h=7 m=52
